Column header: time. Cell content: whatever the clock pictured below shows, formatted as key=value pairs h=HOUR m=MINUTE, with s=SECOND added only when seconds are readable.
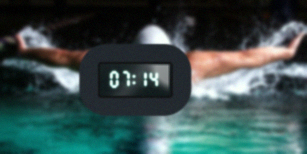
h=7 m=14
